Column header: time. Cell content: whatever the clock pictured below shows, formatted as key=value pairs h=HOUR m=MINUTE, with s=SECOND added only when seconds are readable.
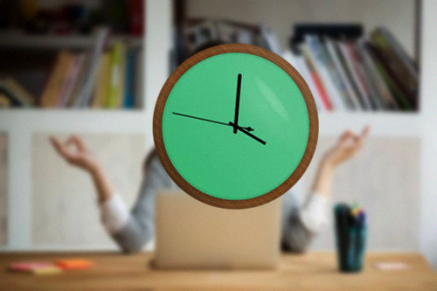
h=4 m=0 s=47
